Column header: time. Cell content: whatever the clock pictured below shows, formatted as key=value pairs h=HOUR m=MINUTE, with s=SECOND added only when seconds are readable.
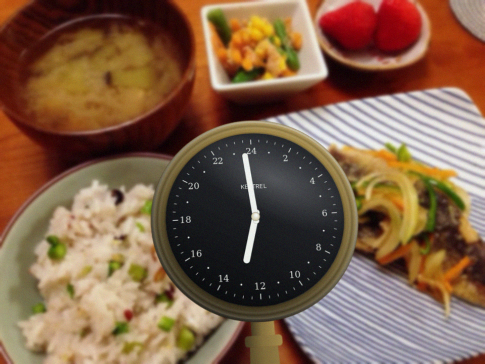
h=12 m=59
